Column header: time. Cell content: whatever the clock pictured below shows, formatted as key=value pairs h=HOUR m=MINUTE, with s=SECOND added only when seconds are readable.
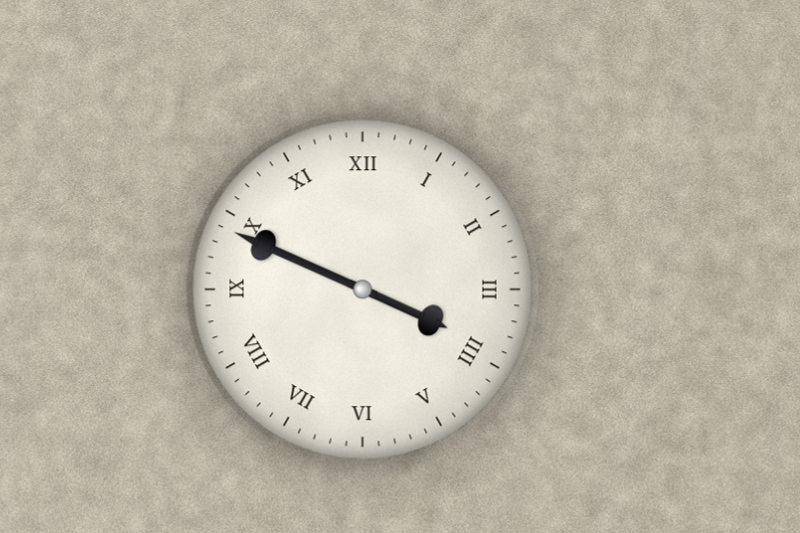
h=3 m=49
